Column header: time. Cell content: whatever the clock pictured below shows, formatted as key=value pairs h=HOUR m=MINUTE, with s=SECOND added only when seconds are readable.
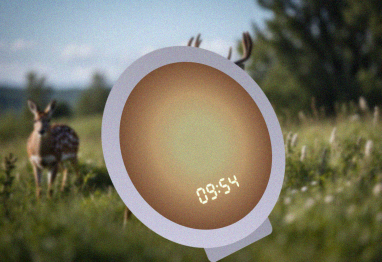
h=9 m=54
